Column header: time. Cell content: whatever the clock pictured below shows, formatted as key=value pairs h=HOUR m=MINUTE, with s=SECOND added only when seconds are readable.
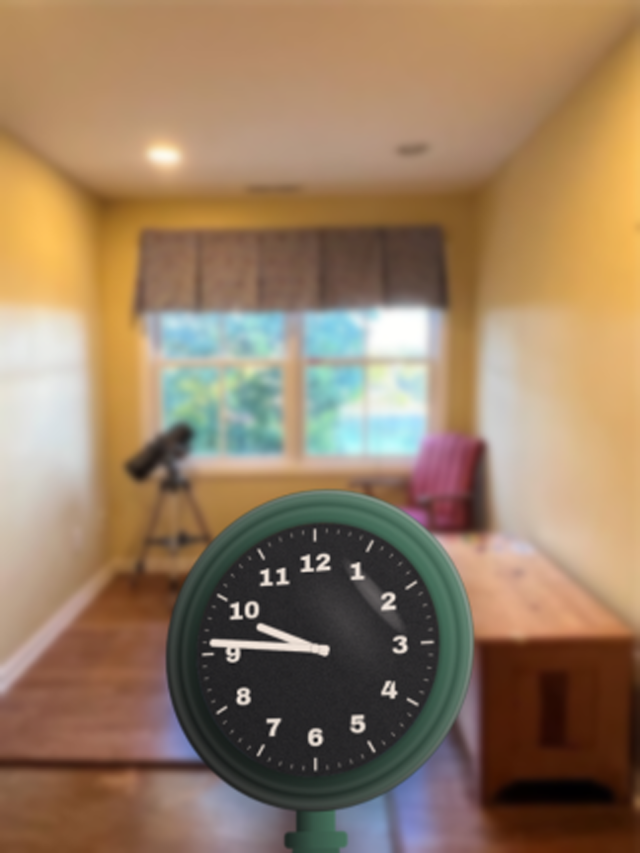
h=9 m=46
